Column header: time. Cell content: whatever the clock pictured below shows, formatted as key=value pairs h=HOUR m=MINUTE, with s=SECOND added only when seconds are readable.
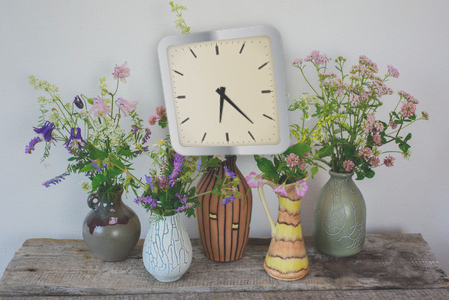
h=6 m=23
